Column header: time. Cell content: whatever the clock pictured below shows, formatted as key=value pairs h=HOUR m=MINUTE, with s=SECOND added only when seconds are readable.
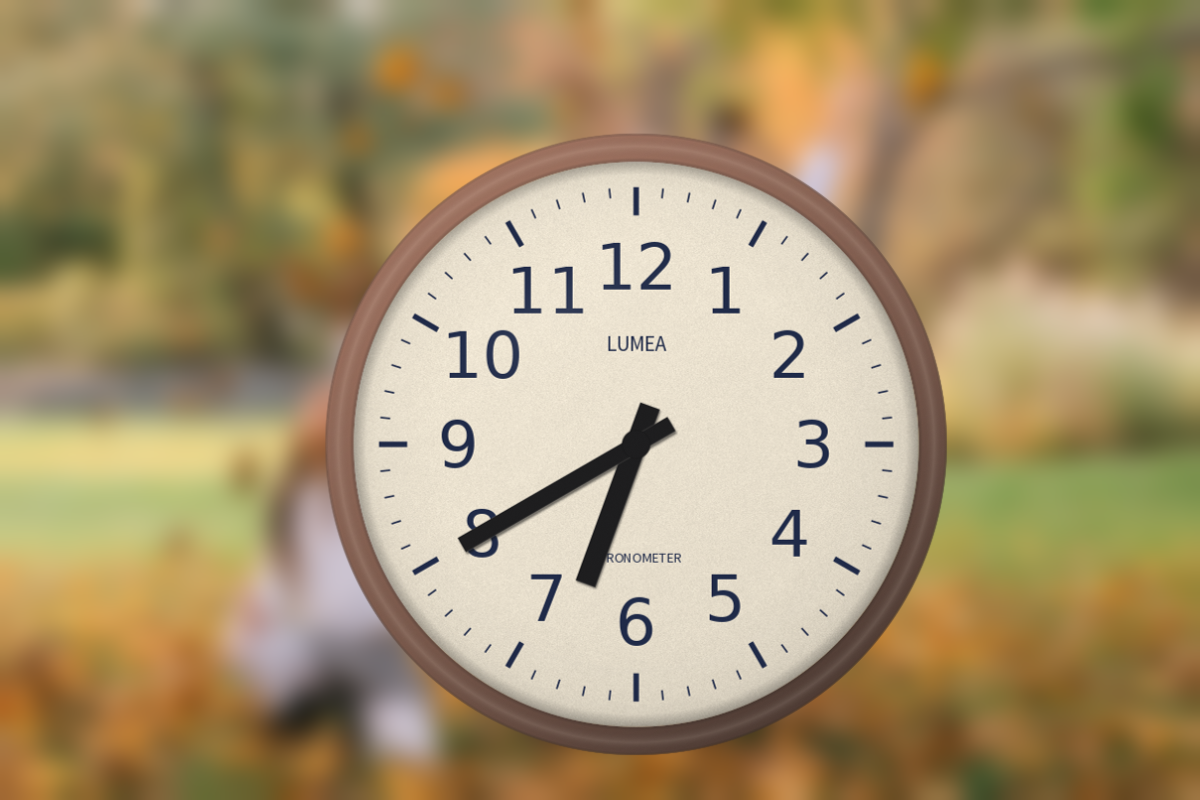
h=6 m=40
